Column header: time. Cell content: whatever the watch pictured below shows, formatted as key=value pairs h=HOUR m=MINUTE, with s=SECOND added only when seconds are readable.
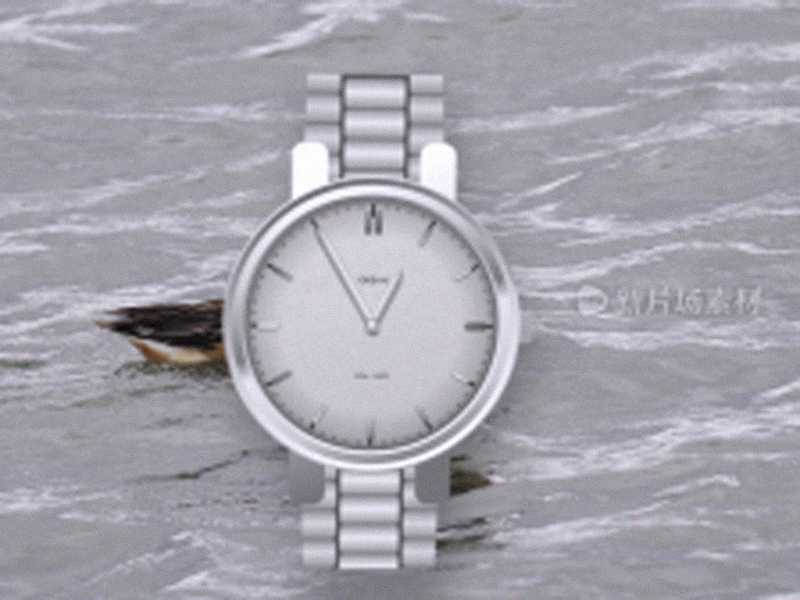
h=12 m=55
